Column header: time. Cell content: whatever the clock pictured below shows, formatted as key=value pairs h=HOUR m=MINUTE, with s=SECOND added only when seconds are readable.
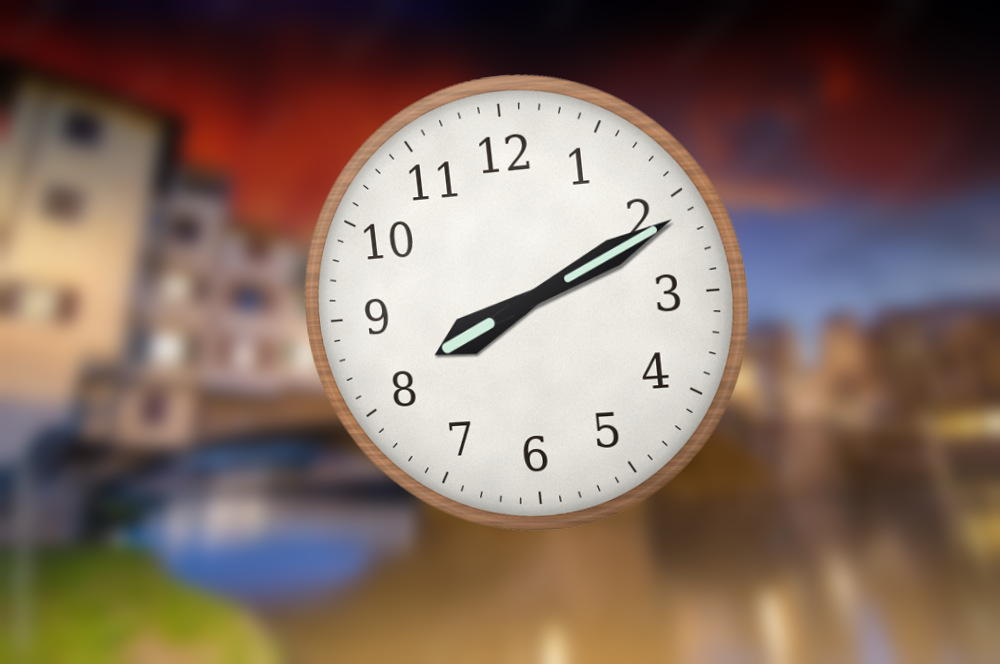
h=8 m=11
